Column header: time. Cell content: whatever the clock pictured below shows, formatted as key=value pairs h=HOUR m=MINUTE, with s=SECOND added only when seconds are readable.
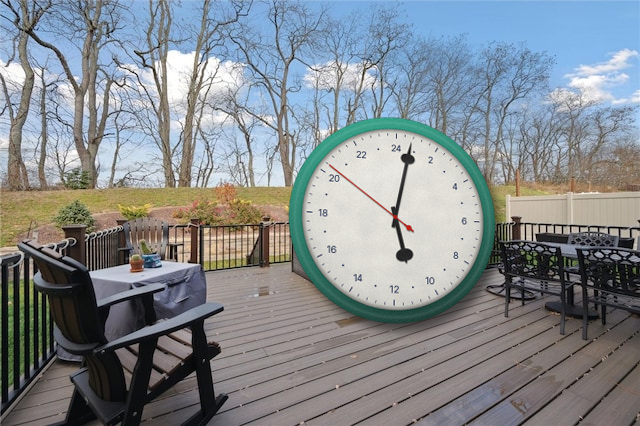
h=11 m=1 s=51
